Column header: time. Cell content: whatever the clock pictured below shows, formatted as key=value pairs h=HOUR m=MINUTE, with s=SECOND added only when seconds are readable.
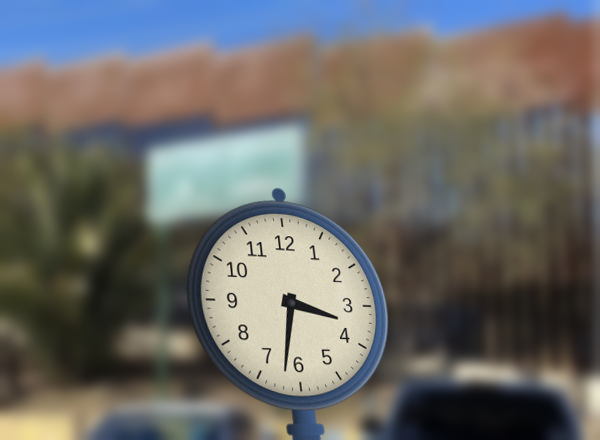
h=3 m=32
